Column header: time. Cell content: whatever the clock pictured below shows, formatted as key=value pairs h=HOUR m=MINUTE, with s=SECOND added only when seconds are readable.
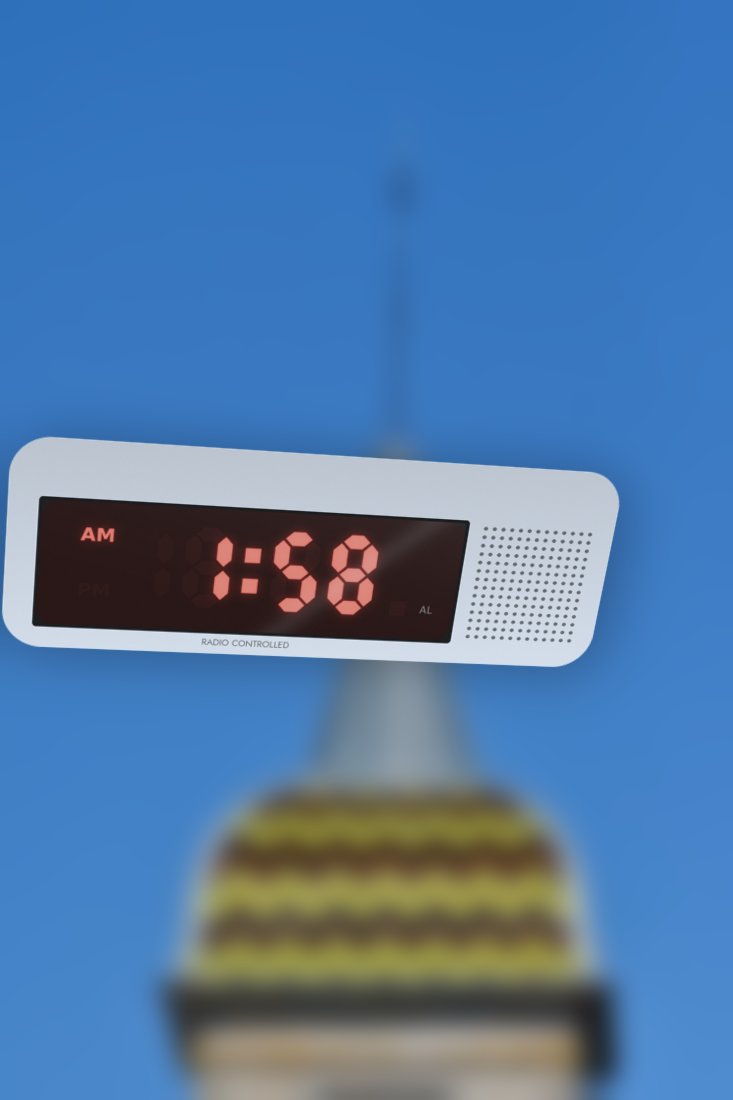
h=1 m=58
